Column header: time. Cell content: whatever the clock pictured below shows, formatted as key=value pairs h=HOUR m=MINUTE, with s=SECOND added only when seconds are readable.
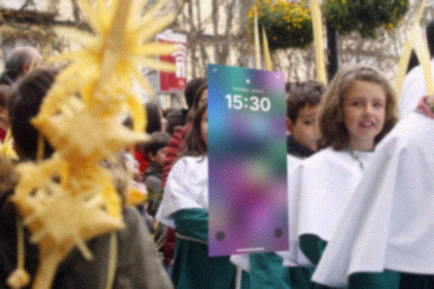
h=15 m=30
